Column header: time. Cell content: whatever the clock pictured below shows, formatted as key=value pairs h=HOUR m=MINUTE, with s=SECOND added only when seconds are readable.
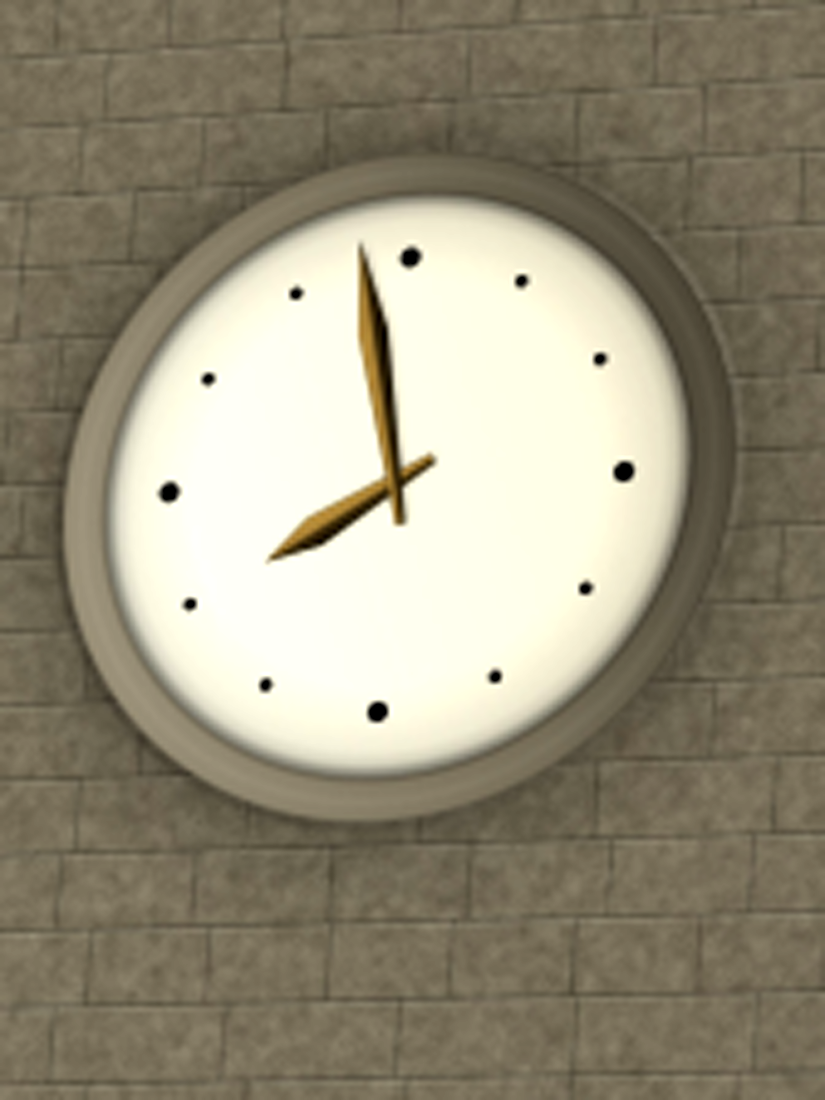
h=7 m=58
